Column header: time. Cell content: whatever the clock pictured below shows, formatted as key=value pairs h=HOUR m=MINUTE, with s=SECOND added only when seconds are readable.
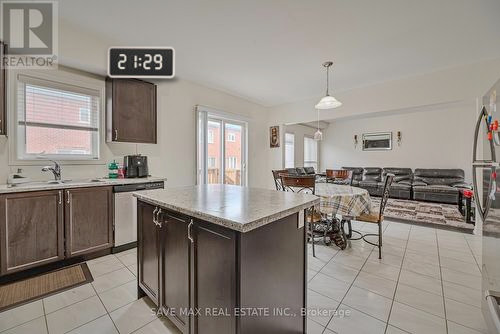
h=21 m=29
